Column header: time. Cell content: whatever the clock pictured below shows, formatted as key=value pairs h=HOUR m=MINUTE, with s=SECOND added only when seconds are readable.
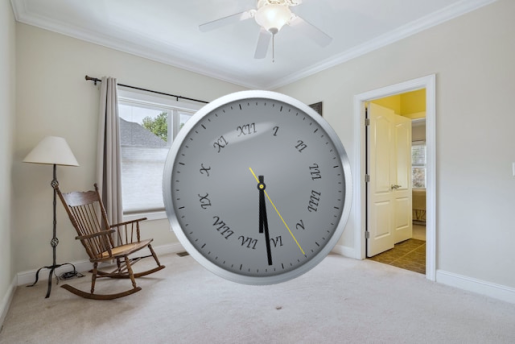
h=6 m=31 s=27
